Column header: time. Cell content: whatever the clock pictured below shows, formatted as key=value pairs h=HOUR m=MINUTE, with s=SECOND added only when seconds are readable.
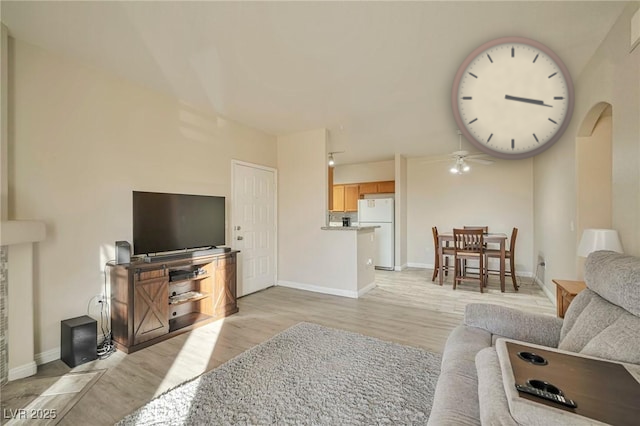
h=3 m=17
